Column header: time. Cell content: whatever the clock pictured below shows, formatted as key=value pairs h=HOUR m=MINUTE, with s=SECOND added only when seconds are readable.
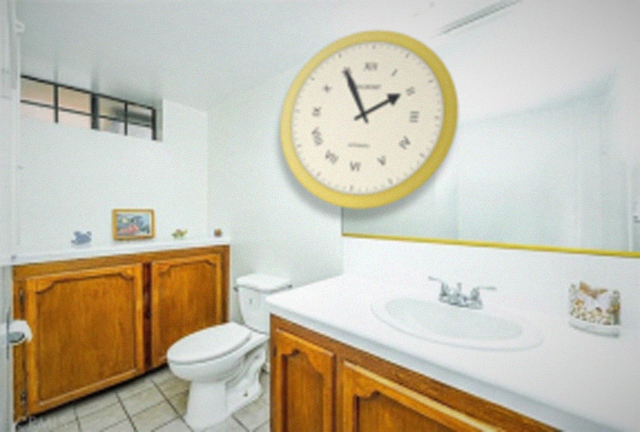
h=1 m=55
